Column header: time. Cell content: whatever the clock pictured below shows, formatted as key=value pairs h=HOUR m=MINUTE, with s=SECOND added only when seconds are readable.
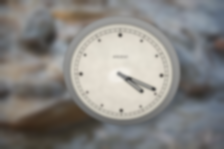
h=4 m=19
